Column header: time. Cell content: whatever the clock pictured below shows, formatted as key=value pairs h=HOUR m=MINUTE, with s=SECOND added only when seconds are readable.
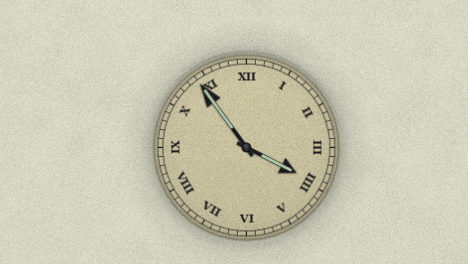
h=3 m=54
